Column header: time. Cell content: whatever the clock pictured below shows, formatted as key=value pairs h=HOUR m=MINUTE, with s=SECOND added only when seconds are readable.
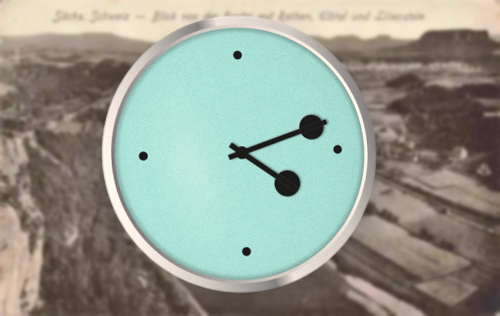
h=4 m=12
